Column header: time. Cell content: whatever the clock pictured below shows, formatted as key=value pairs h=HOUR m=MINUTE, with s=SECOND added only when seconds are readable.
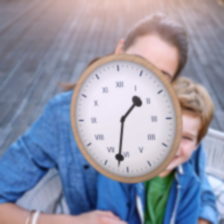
h=1 m=32
